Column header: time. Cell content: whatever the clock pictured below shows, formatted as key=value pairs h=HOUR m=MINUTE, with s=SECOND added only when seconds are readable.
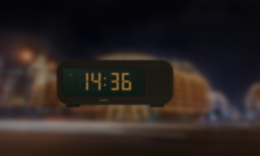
h=14 m=36
